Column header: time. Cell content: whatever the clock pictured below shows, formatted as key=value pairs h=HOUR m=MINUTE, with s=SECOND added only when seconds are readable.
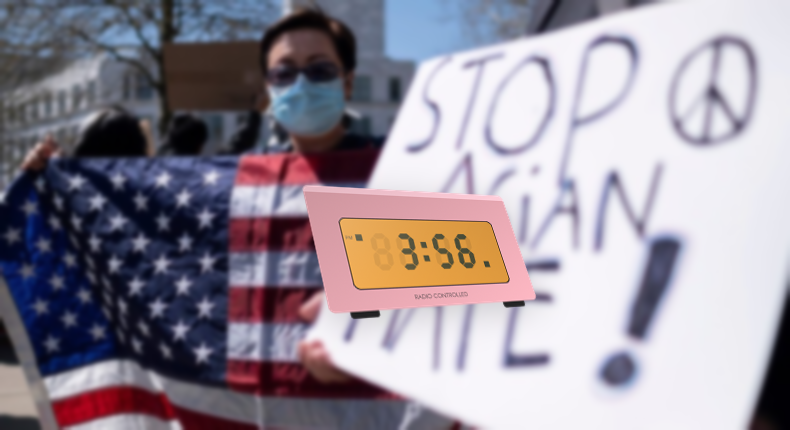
h=3 m=56
